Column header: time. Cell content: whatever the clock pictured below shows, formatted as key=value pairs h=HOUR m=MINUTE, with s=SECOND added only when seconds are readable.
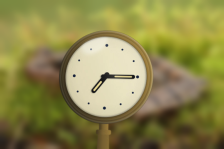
h=7 m=15
